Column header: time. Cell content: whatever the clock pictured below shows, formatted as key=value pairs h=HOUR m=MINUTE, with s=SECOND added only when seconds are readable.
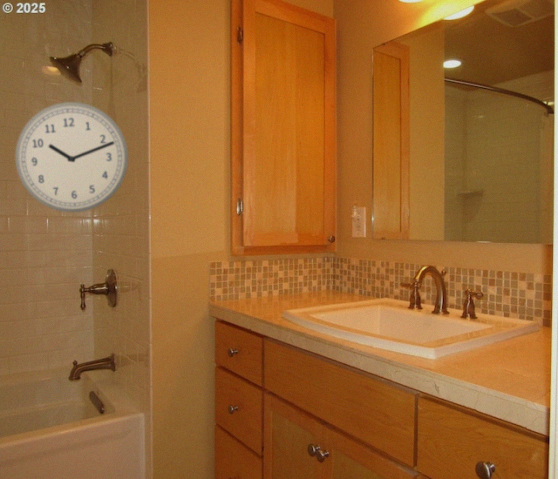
h=10 m=12
